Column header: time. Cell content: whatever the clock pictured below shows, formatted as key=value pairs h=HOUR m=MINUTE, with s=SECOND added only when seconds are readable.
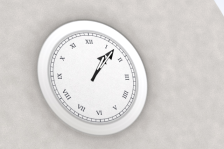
h=1 m=7
